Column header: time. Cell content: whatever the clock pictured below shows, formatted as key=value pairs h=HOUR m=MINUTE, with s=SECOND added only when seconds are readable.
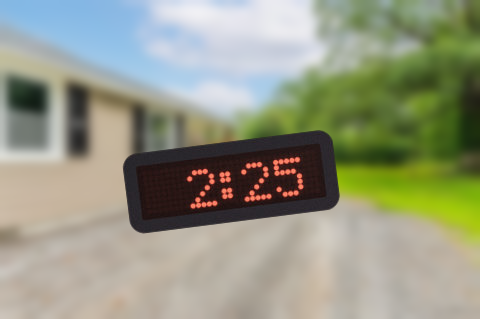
h=2 m=25
